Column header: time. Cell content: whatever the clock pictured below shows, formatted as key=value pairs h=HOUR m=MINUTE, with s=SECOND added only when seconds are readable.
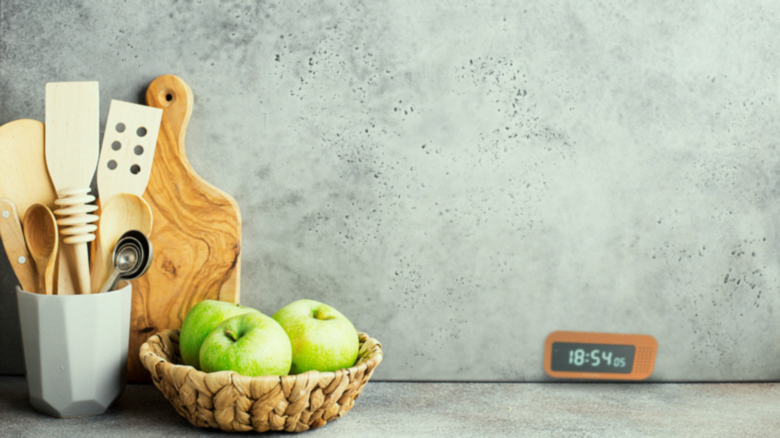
h=18 m=54
